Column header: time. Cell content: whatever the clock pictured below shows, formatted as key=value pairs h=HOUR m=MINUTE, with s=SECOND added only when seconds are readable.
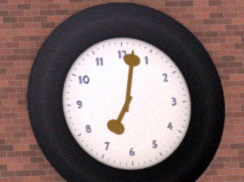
h=7 m=2
